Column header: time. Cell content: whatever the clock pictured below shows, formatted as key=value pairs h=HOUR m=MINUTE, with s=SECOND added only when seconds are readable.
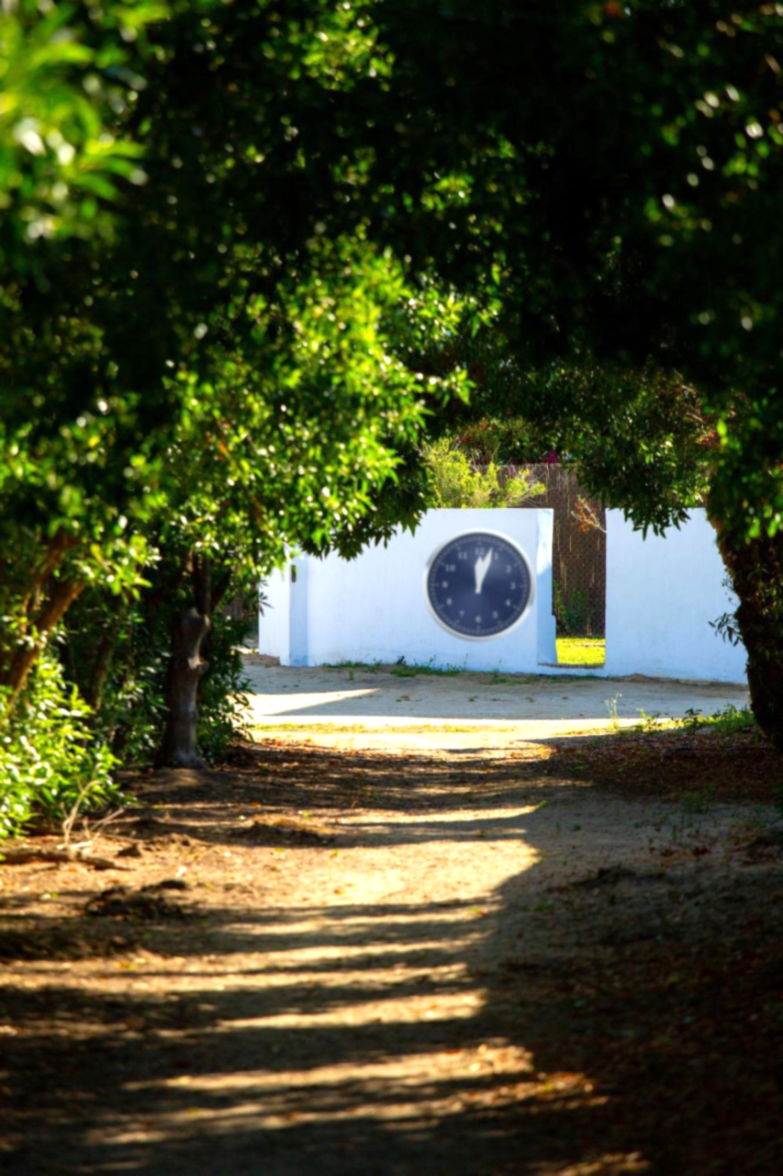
h=12 m=3
